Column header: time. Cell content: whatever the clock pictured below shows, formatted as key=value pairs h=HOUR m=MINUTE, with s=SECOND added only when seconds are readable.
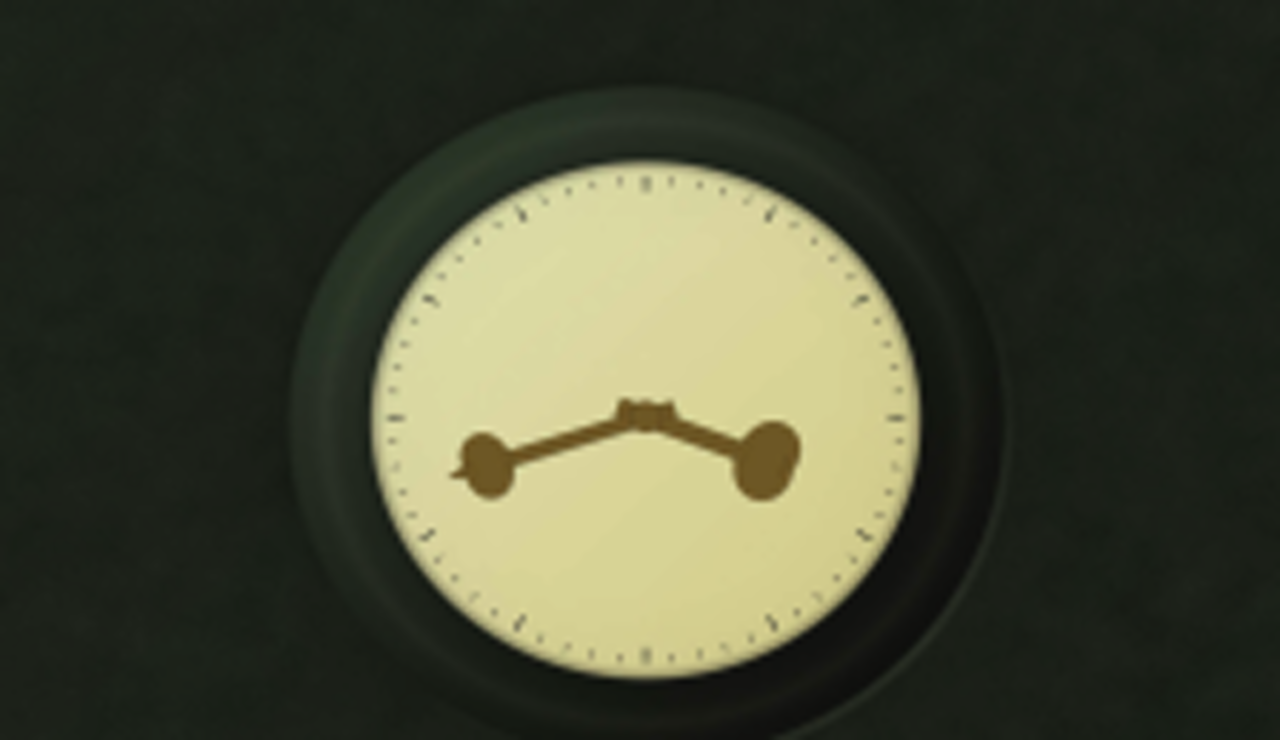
h=3 m=42
